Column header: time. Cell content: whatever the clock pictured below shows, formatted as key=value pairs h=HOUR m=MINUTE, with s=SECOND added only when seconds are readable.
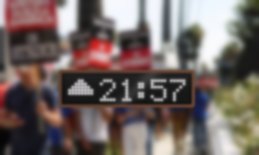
h=21 m=57
